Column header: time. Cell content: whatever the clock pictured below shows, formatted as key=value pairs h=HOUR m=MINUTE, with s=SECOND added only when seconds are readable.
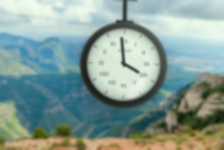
h=3 m=59
